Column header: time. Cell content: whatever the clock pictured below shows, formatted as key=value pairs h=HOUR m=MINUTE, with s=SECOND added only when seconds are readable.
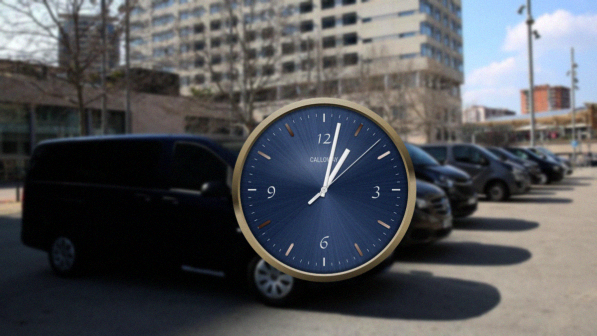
h=1 m=2 s=8
